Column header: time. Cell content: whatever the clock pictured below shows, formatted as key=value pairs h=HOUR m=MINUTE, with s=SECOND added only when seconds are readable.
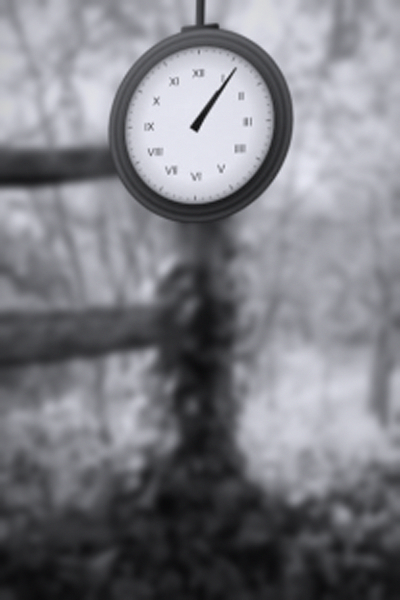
h=1 m=6
